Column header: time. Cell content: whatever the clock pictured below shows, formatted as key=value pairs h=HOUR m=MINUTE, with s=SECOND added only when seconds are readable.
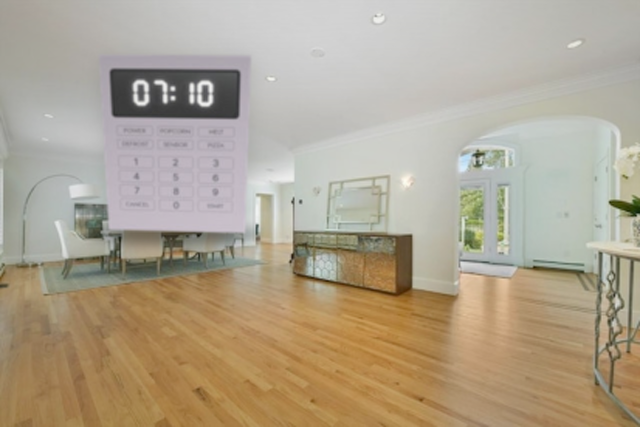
h=7 m=10
